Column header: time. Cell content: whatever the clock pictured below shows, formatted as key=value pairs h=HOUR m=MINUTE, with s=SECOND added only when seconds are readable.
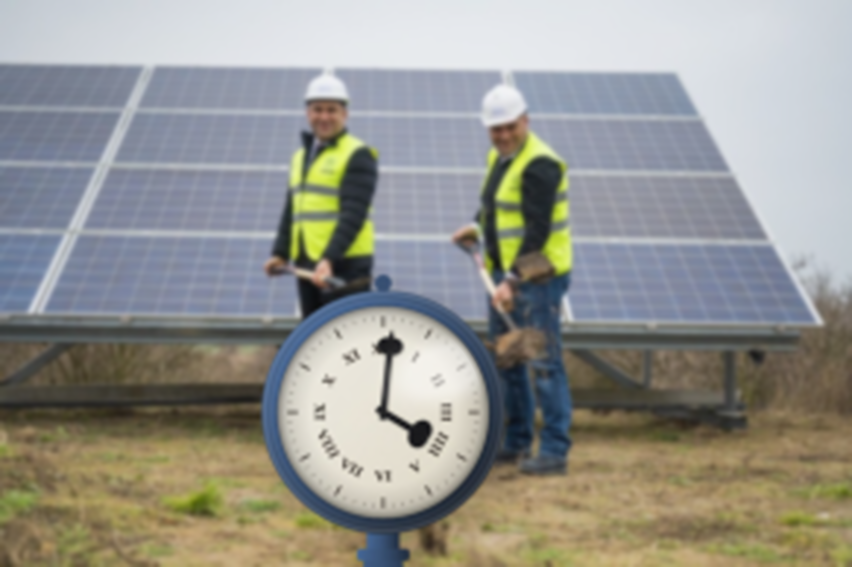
h=4 m=1
